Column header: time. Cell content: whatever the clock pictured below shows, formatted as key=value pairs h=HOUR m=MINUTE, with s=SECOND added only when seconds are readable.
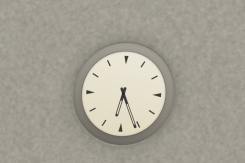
h=6 m=26
